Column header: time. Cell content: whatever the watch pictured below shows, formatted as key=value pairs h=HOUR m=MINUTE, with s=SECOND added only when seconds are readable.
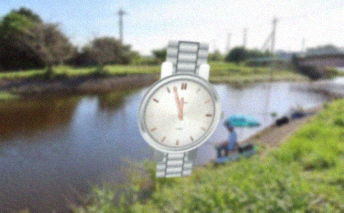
h=11 m=57
